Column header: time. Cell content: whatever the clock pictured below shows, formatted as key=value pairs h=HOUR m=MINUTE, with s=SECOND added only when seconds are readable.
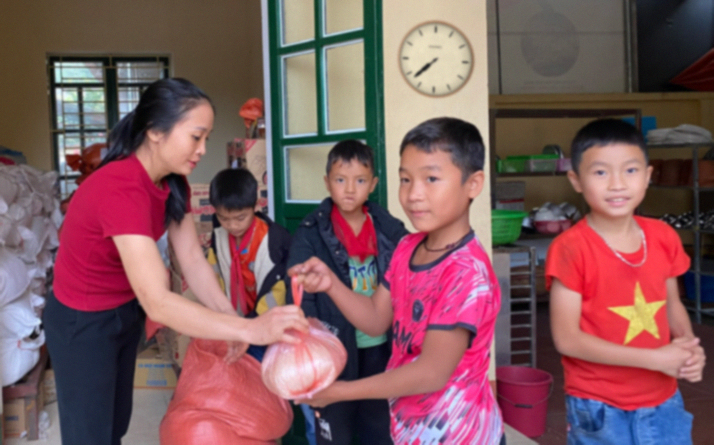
h=7 m=38
